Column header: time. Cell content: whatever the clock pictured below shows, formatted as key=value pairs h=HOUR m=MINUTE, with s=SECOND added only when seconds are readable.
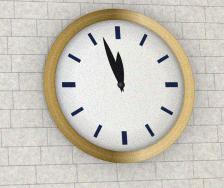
h=11 m=57
